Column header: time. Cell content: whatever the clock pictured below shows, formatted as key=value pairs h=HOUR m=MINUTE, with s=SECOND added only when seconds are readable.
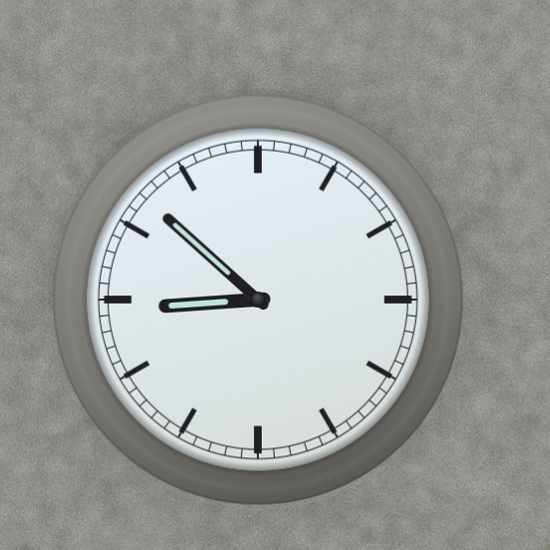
h=8 m=52
